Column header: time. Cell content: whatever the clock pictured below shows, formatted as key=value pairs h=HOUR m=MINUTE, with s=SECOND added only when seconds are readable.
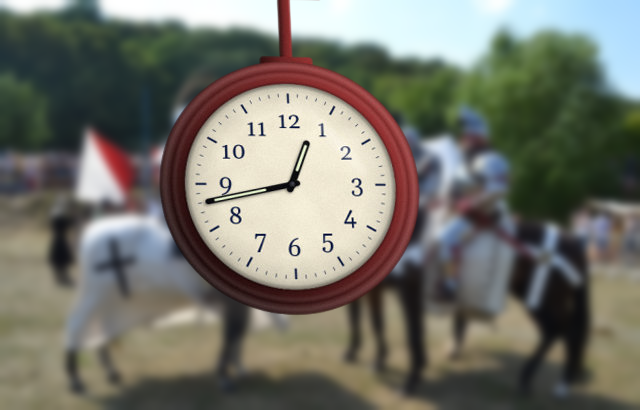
h=12 m=43
